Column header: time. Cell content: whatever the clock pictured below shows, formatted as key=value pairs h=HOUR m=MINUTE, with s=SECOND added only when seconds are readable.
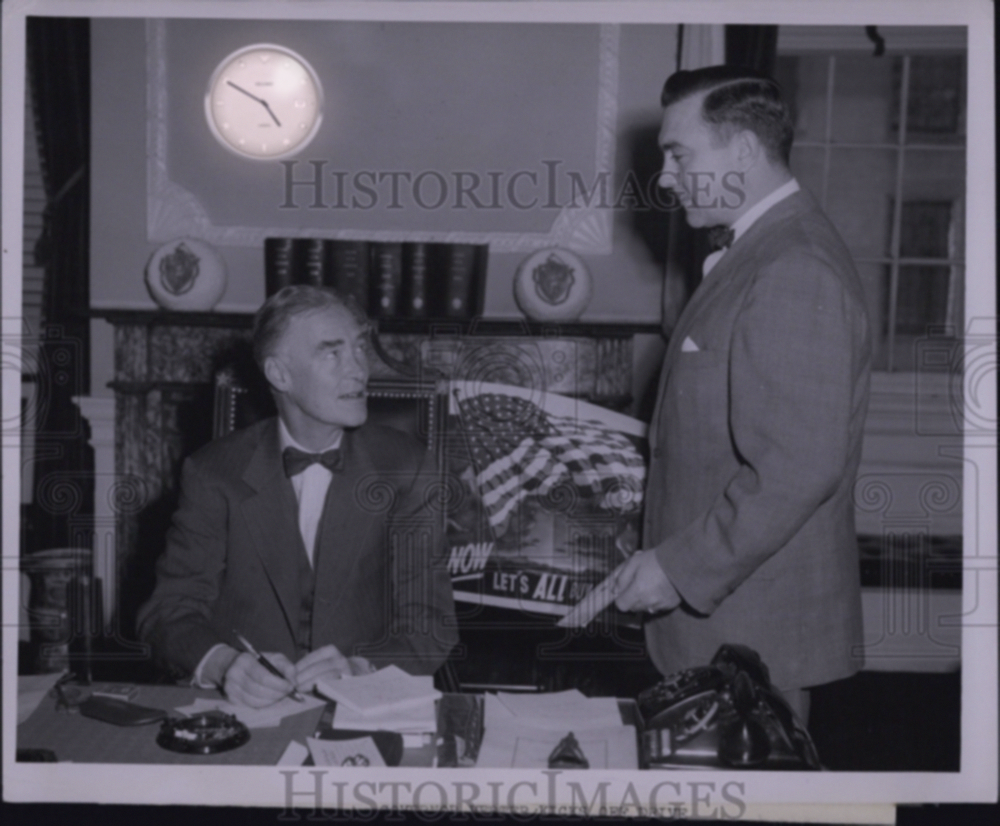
h=4 m=50
